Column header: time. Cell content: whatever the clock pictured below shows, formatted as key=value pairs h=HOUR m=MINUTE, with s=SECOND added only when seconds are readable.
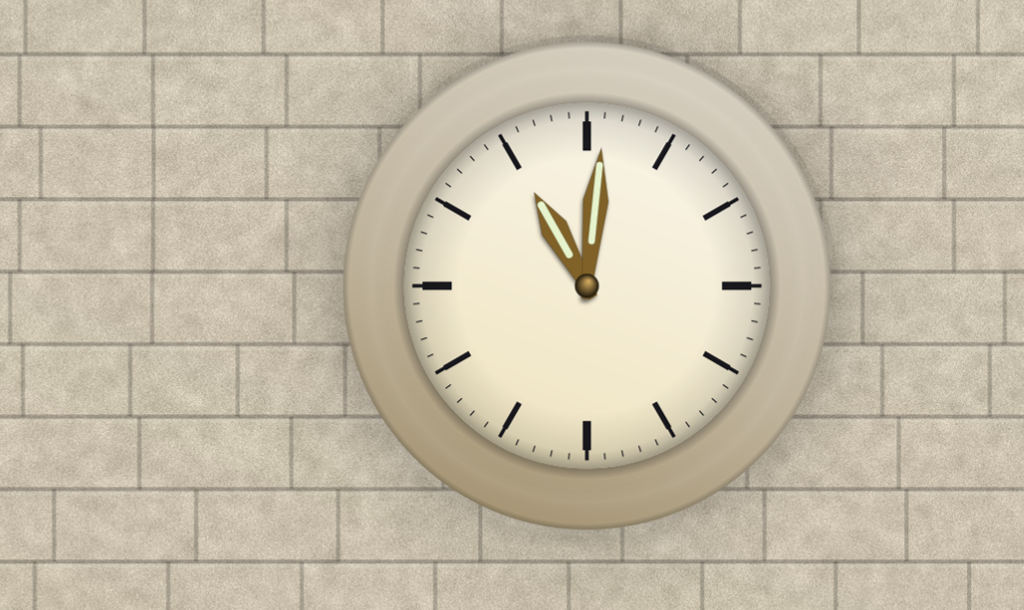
h=11 m=1
